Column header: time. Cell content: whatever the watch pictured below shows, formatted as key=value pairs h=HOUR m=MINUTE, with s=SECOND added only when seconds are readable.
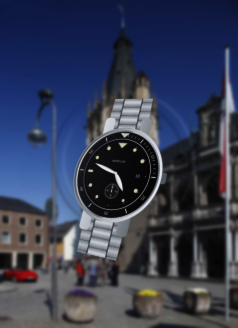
h=4 m=48
